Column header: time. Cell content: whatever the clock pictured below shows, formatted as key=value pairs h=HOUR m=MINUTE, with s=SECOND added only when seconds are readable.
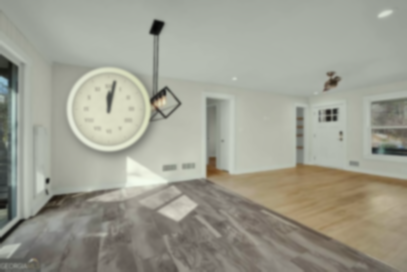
h=12 m=2
